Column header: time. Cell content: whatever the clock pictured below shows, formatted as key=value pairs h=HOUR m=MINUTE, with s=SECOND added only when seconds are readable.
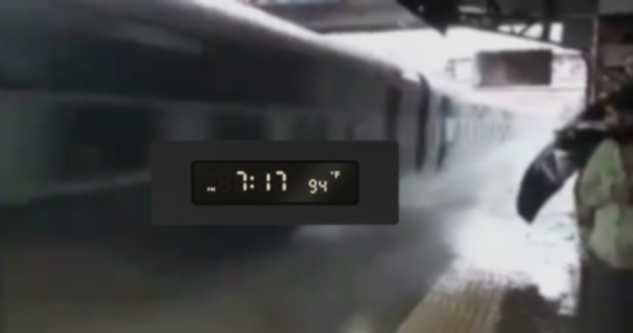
h=7 m=17
